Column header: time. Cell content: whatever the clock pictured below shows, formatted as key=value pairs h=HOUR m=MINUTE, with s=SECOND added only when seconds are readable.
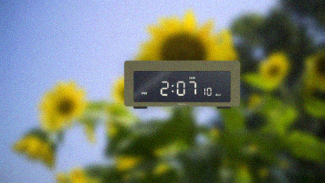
h=2 m=7 s=10
